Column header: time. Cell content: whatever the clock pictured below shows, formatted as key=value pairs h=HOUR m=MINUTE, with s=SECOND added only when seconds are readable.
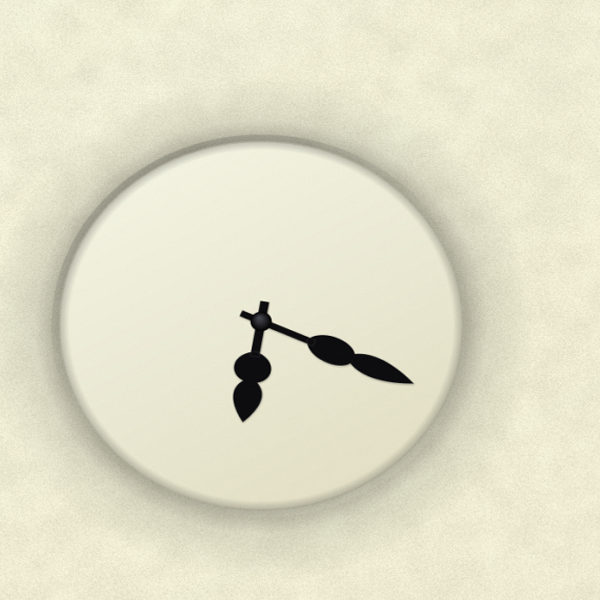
h=6 m=19
